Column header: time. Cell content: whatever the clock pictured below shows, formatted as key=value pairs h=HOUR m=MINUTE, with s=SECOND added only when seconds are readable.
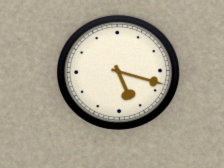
h=5 m=18
